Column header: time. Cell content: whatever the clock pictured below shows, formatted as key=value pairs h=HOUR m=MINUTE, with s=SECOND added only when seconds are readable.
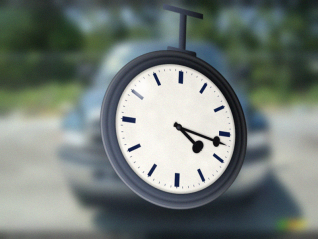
h=4 m=17
